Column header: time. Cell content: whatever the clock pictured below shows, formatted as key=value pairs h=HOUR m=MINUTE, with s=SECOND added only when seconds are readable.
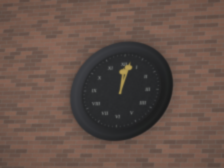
h=12 m=2
